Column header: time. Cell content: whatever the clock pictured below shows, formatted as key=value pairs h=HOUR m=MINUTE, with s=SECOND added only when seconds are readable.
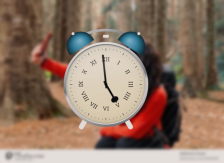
h=4 m=59
